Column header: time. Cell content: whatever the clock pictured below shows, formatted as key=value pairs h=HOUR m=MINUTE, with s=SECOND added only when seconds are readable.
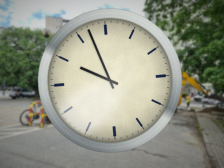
h=9 m=57
